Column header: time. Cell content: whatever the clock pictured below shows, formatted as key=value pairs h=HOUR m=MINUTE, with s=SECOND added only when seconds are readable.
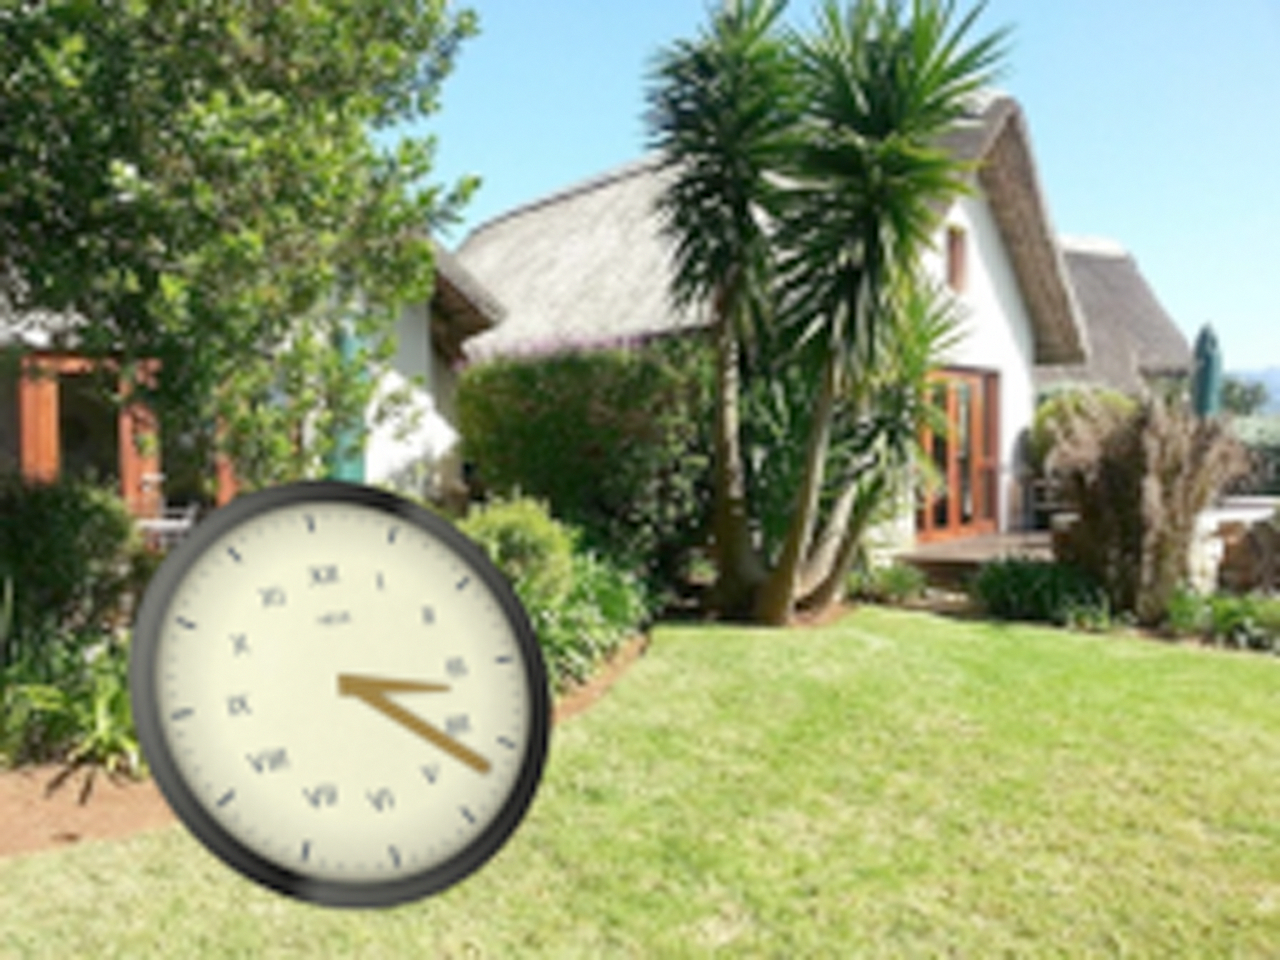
h=3 m=22
